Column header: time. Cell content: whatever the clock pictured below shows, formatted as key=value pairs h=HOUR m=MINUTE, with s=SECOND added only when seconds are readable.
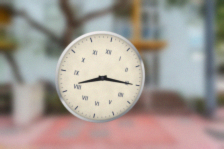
h=8 m=15
